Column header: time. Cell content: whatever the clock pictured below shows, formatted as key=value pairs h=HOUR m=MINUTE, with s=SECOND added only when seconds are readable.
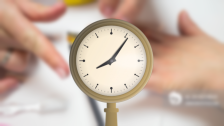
h=8 m=6
